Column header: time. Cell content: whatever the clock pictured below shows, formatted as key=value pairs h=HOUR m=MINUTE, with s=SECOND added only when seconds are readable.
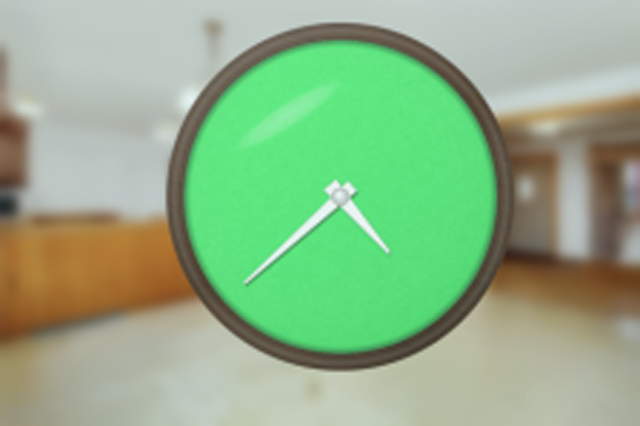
h=4 m=38
